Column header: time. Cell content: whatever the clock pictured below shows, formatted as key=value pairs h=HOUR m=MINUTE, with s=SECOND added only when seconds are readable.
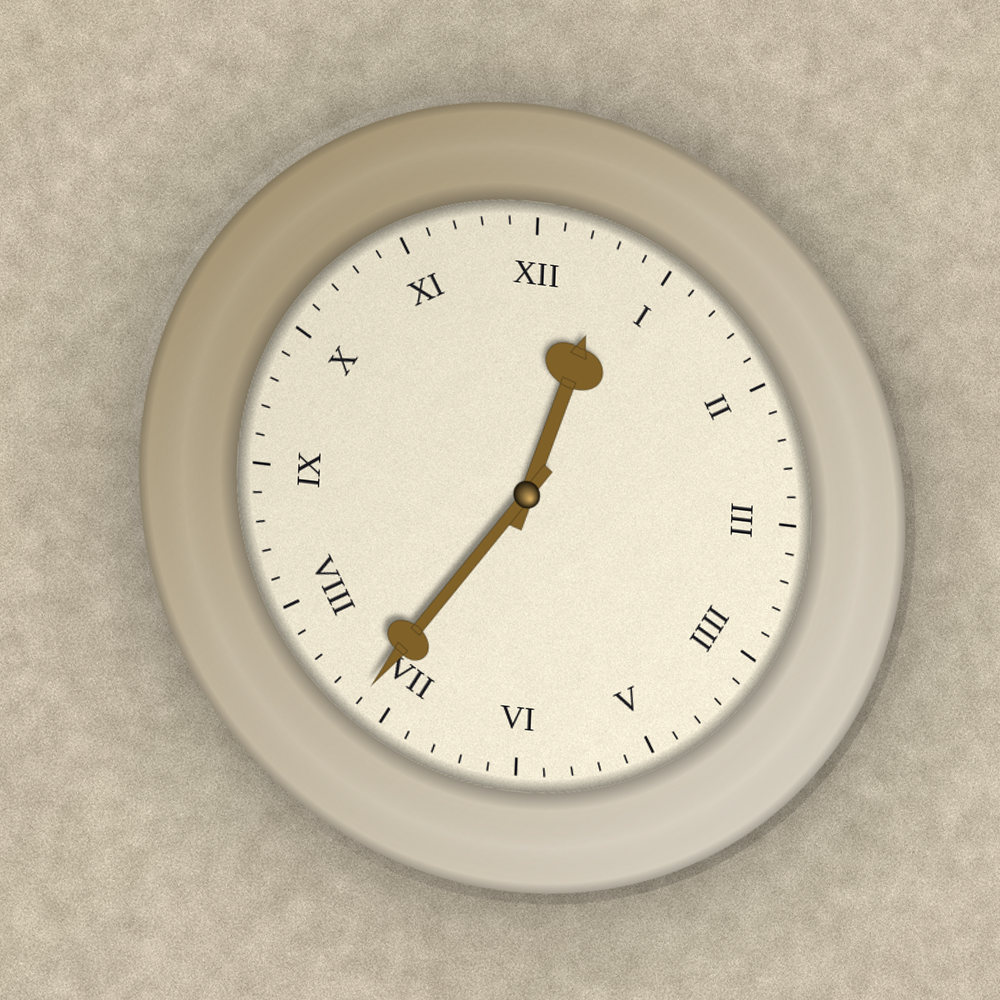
h=12 m=36
